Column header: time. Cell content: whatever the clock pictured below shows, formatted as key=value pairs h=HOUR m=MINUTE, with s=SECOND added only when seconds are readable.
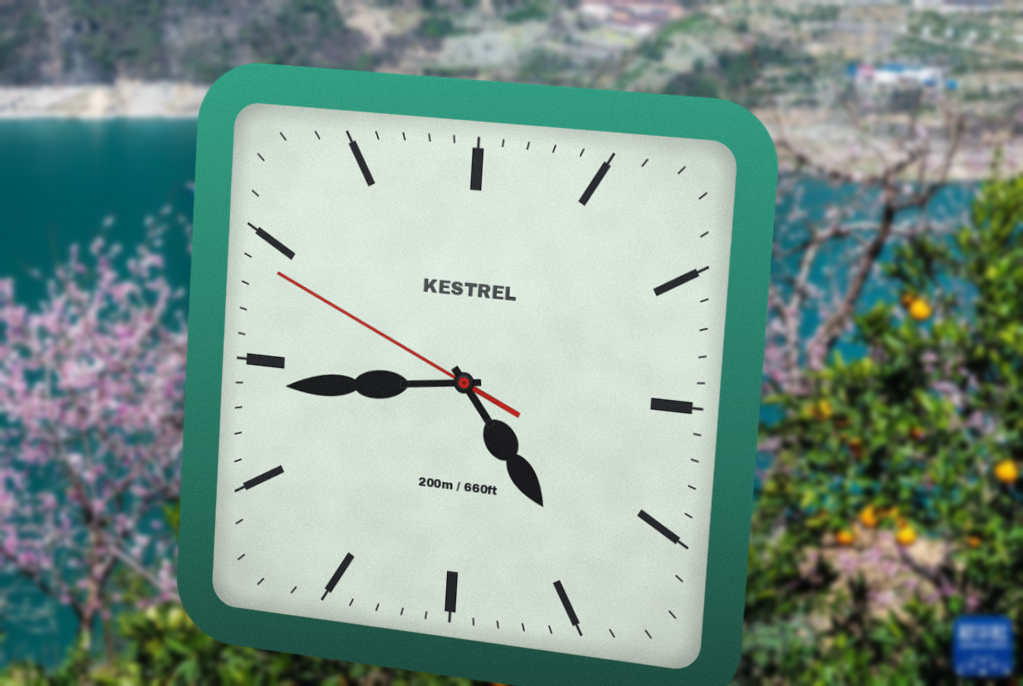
h=4 m=43 s=49
